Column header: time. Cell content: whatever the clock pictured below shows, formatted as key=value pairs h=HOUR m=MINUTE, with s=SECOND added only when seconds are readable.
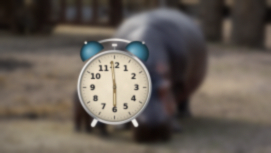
h=5 m=59
